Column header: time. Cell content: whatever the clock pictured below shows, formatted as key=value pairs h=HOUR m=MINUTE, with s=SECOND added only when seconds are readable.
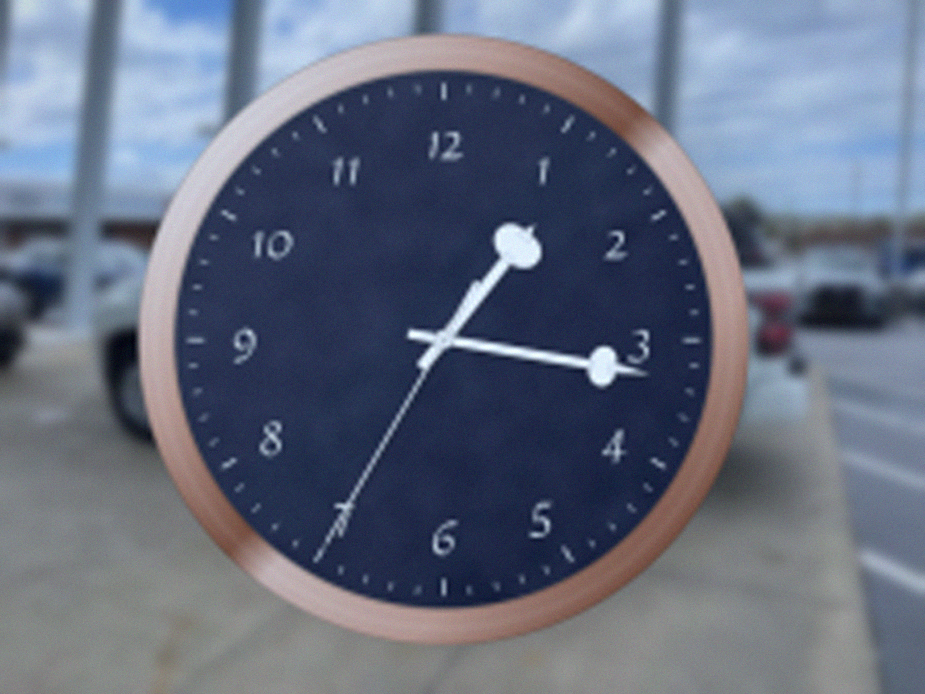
h=1 m=16 s=35
